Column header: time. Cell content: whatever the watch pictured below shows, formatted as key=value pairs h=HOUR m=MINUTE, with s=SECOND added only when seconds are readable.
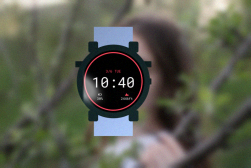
h=10 m=40
